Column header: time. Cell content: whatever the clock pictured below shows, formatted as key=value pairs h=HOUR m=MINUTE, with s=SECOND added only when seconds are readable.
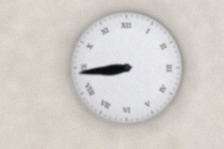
h=8 m=44
